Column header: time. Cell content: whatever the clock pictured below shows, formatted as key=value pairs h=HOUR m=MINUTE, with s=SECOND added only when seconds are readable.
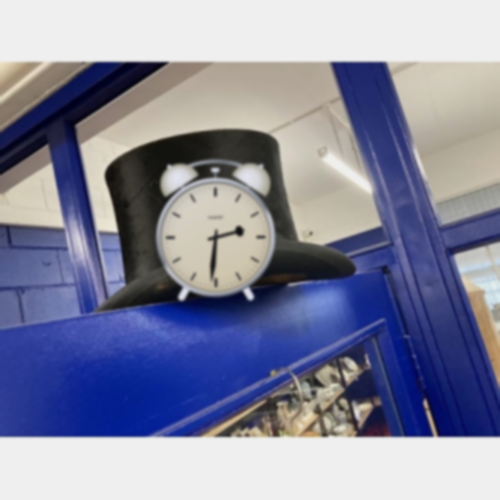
h=2 m=31
